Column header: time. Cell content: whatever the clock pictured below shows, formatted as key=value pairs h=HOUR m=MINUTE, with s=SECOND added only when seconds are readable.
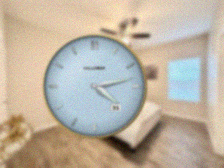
h=4 m=13
